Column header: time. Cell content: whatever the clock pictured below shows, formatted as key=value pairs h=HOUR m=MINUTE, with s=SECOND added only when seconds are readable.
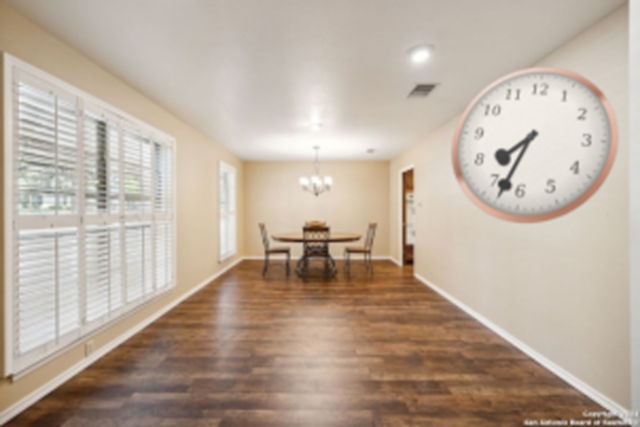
h=7 m=33
